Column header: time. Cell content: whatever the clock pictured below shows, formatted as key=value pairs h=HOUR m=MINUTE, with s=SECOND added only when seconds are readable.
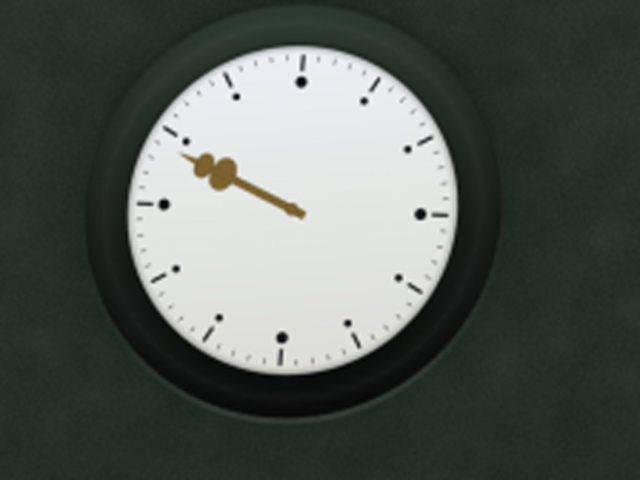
h=9 m=49
